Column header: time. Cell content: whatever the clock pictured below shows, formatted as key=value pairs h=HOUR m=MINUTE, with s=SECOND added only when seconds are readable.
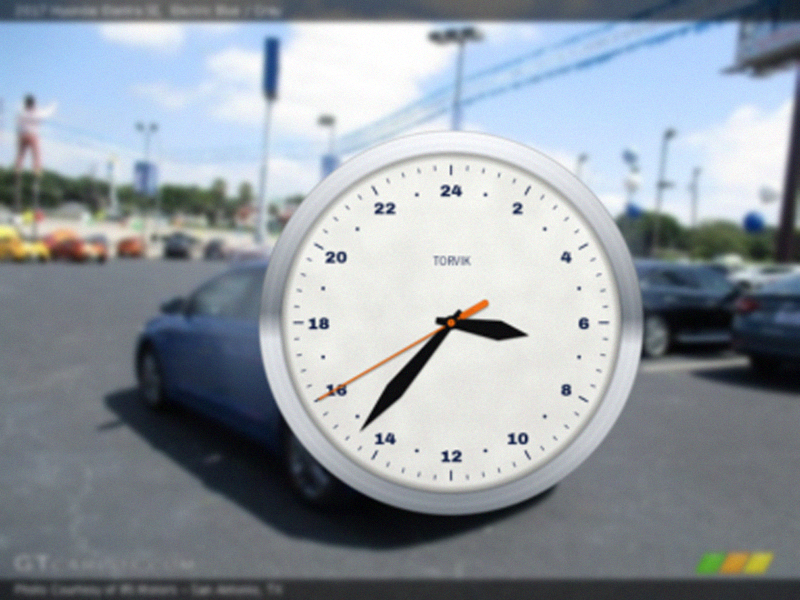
h=6 m=36 s=40
